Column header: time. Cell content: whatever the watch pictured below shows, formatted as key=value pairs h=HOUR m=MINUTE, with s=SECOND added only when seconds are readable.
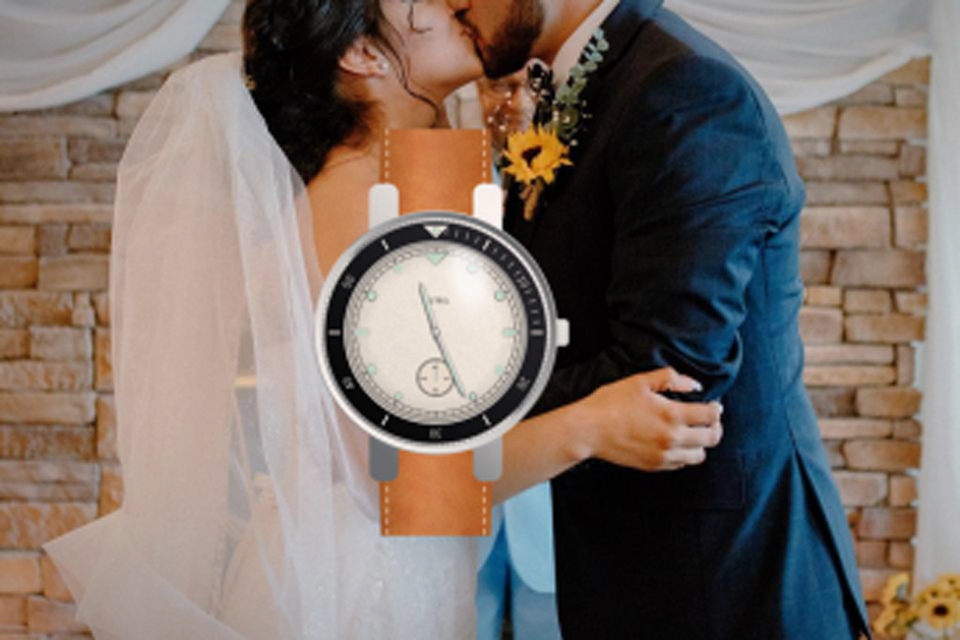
h=11 m=26
